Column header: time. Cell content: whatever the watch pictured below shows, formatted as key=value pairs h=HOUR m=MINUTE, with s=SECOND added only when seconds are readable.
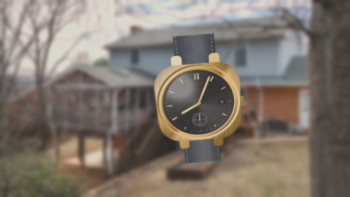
h=8 m=4
